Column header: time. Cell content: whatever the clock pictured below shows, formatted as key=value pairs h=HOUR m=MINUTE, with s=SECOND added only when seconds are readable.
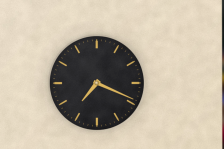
h=7 m=19
